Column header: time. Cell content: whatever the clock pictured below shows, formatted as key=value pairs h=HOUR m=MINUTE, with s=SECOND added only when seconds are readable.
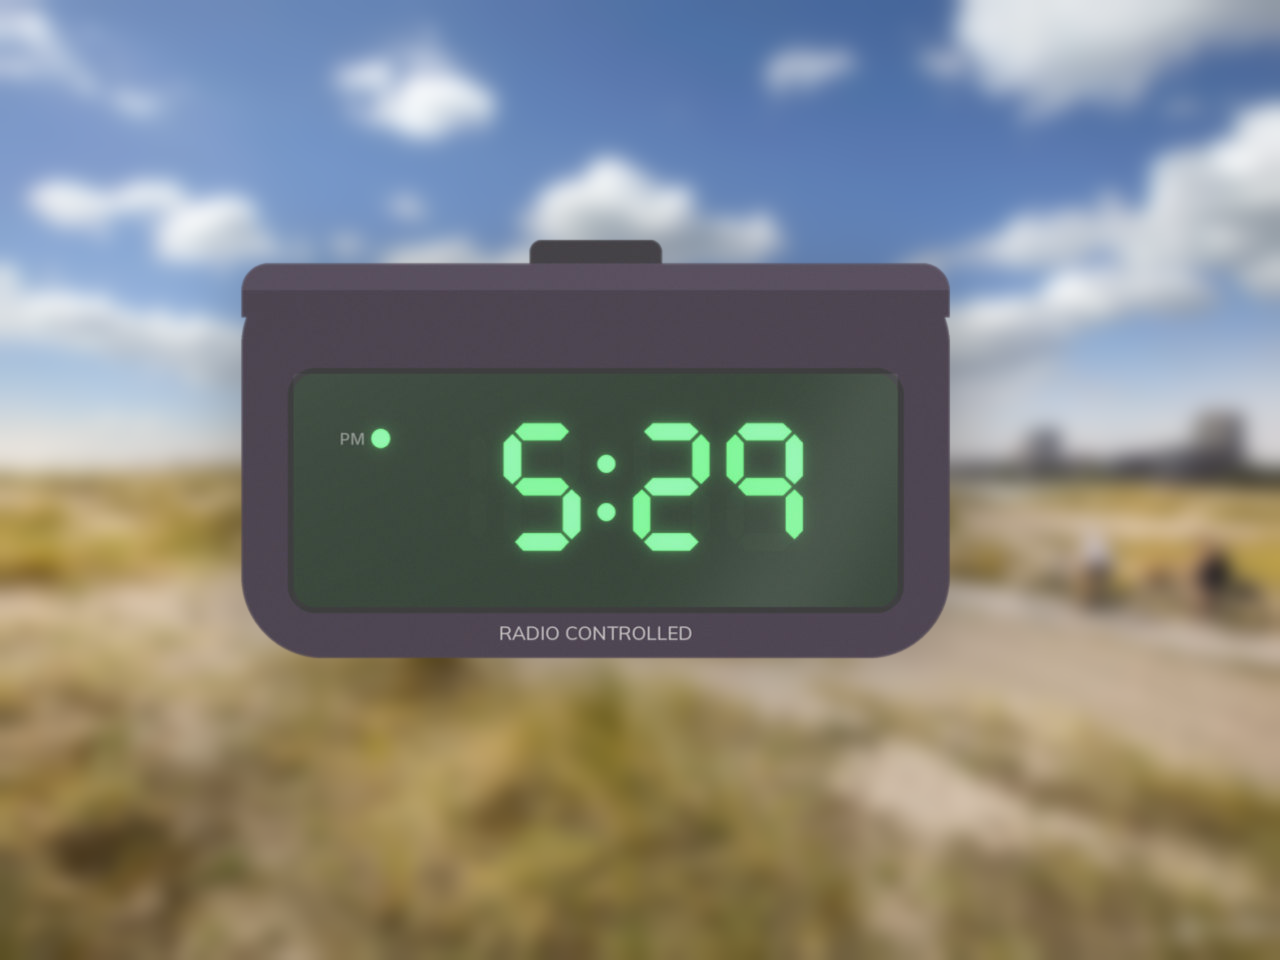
h=5 m=29
